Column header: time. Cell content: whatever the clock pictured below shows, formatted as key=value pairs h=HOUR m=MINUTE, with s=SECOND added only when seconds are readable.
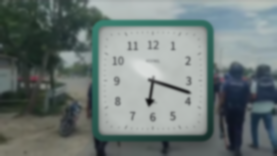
h=6 m=18
